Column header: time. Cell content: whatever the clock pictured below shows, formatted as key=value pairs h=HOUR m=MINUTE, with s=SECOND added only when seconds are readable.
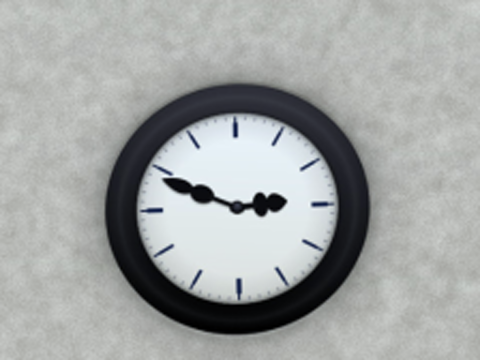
h=2 m=49
